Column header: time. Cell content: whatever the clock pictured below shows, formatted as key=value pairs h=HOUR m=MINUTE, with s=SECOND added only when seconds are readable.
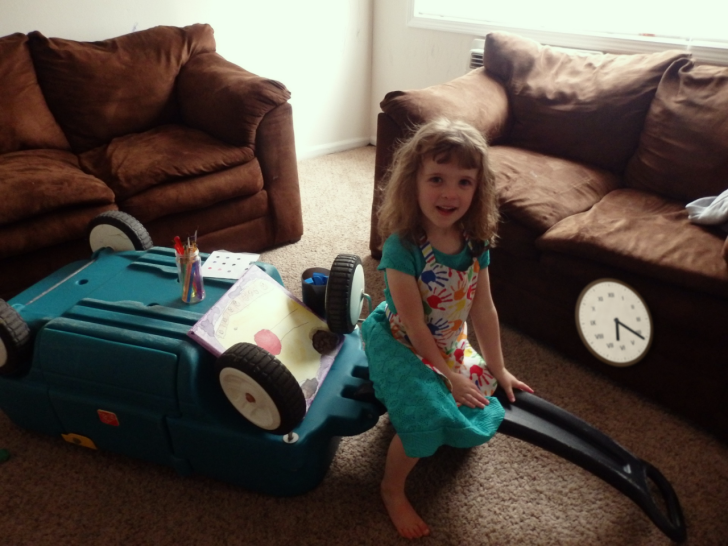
h=6 m=21
